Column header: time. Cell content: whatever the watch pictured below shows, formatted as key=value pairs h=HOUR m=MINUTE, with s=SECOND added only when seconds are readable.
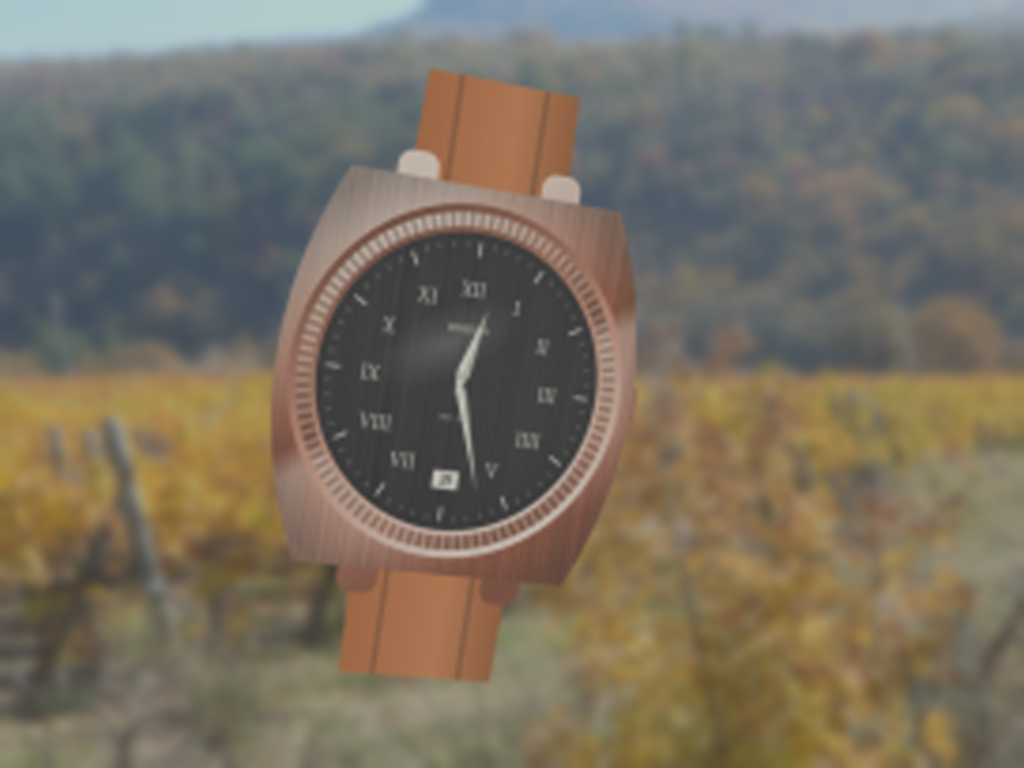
h=12 m=27
